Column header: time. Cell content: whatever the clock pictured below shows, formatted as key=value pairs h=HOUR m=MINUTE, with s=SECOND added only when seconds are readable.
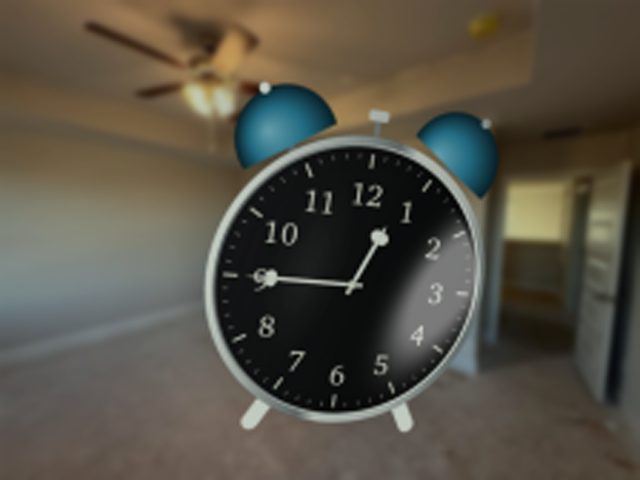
h=12 m=45
